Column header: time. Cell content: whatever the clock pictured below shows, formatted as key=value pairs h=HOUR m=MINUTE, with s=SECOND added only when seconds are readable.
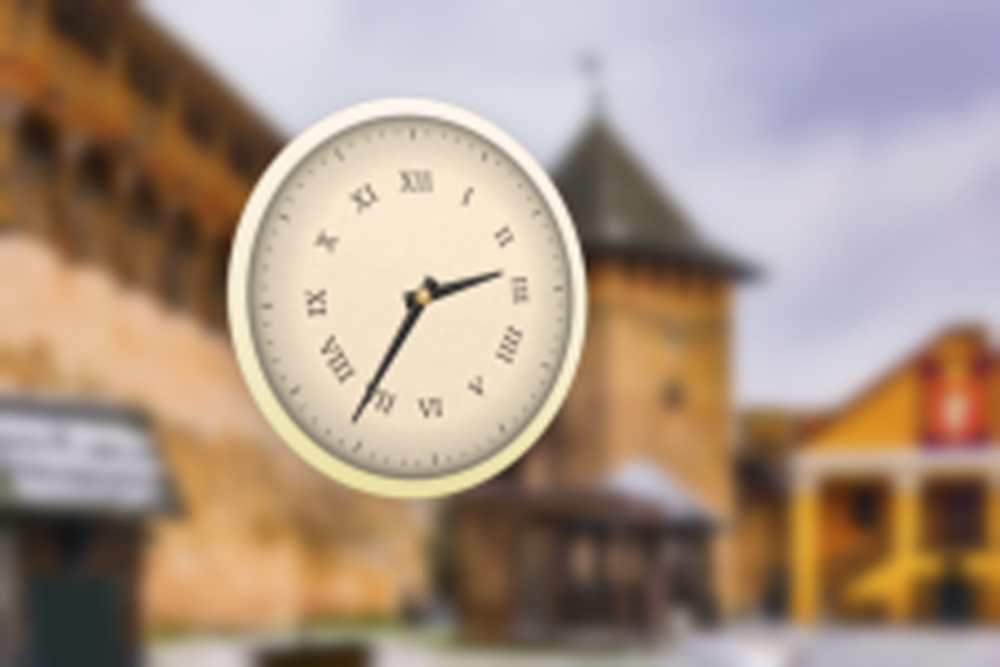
h=2 m=36
